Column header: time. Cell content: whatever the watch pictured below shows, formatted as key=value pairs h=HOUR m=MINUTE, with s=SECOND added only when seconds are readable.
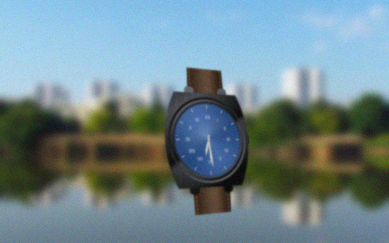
h=6 m=29
